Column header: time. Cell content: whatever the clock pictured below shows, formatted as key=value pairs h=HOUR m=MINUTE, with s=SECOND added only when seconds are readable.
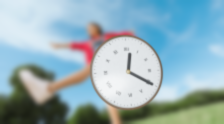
h=12 m=20
